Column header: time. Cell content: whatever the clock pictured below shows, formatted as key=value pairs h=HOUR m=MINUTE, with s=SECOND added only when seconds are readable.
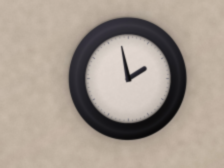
h=1 m=58
